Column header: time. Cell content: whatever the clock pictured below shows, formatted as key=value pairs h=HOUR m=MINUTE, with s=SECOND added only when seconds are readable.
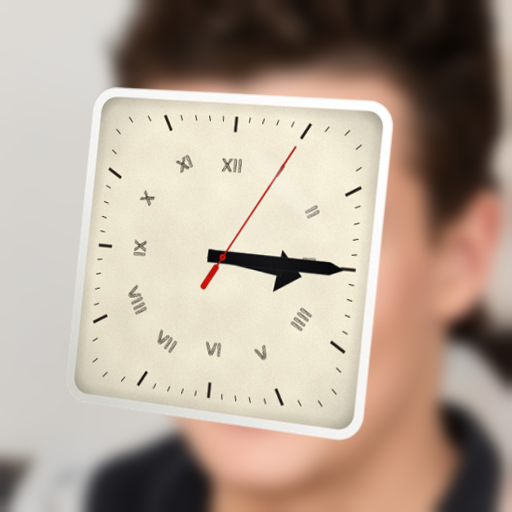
h=3 m=15 s=5
